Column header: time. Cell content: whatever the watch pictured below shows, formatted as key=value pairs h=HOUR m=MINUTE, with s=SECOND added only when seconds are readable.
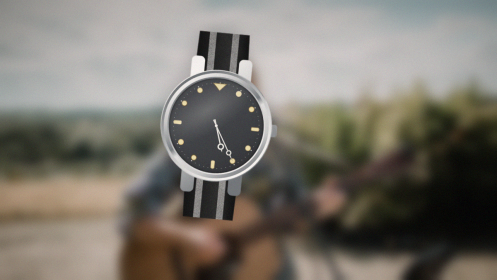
h=5 m=25
